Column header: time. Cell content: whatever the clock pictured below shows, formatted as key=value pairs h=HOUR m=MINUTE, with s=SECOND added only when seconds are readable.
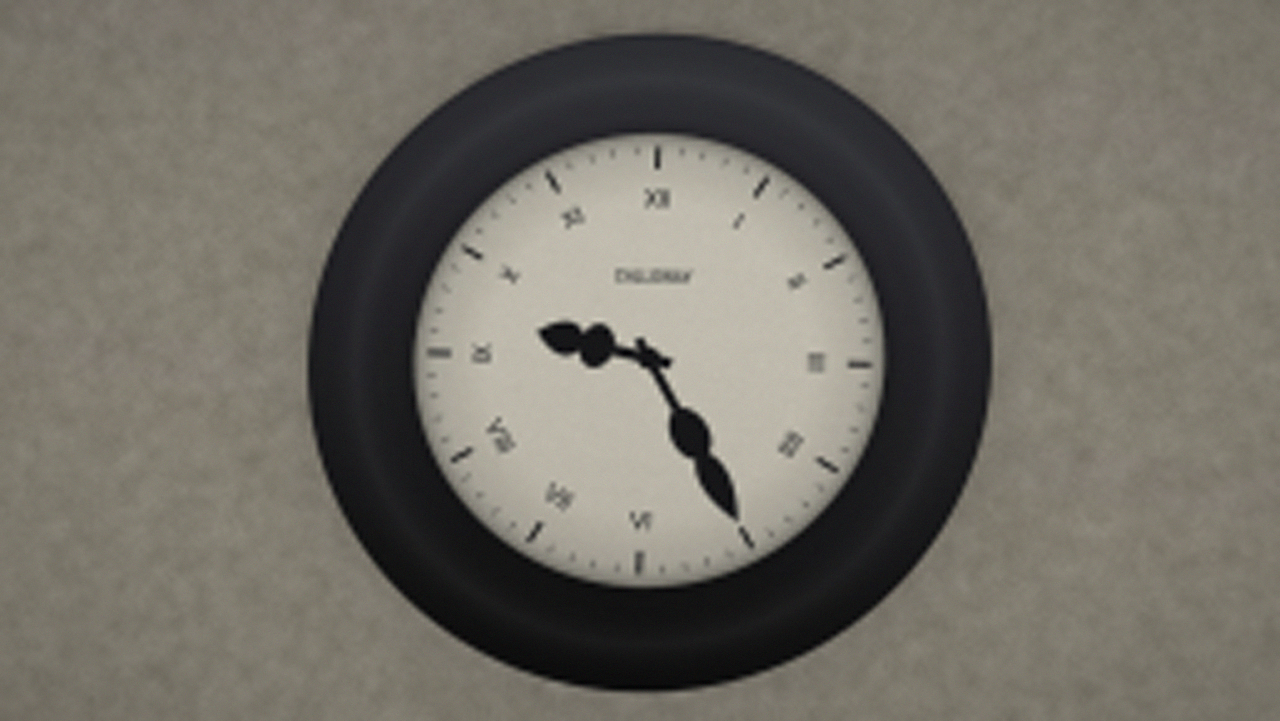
h=9 m=25
